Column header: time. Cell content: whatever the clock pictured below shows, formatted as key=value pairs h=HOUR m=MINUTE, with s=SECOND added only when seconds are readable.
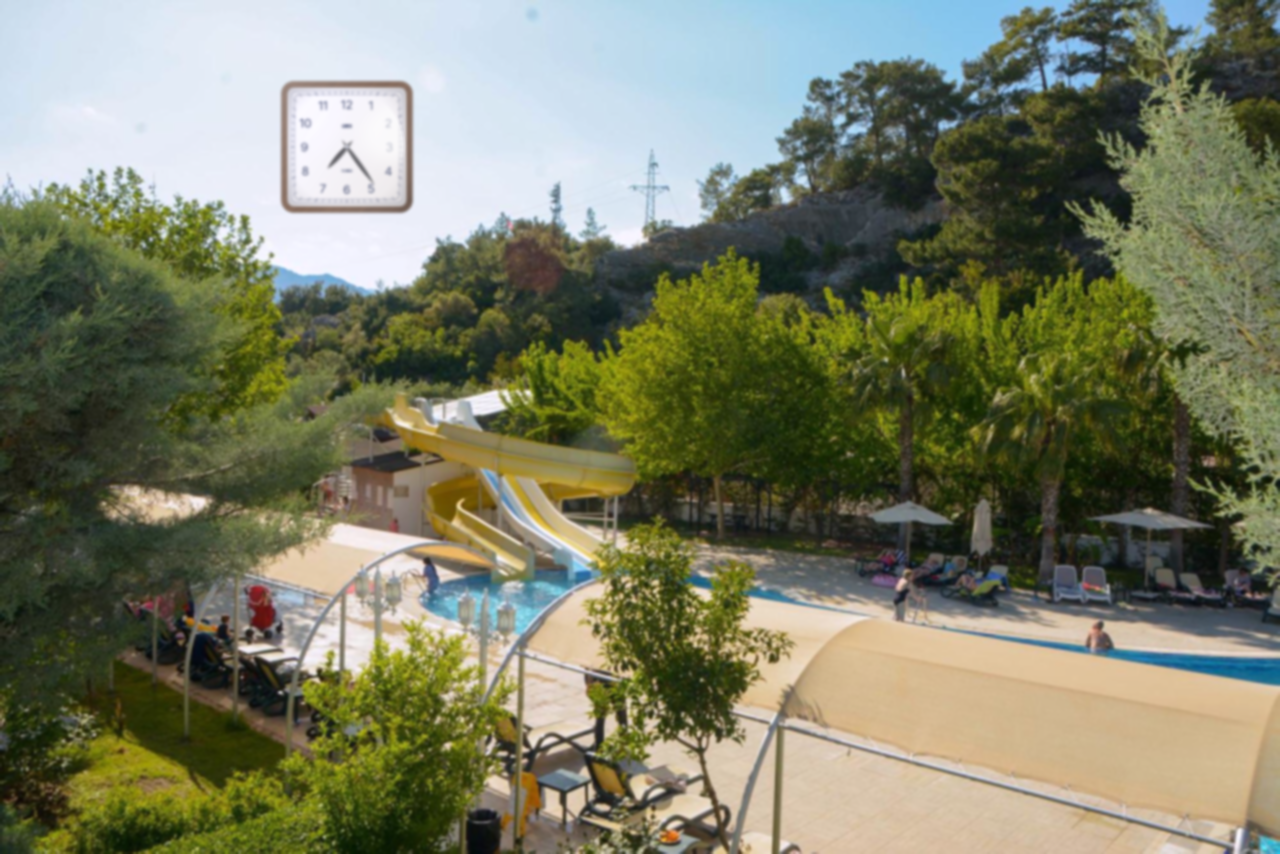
h=7 m=24
